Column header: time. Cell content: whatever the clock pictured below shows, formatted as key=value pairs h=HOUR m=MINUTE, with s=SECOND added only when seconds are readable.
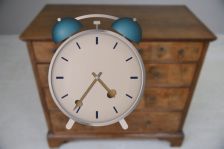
h=4 m=36
